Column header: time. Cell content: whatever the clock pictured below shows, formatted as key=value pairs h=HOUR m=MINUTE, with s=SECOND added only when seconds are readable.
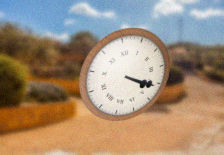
h=4 m=21
